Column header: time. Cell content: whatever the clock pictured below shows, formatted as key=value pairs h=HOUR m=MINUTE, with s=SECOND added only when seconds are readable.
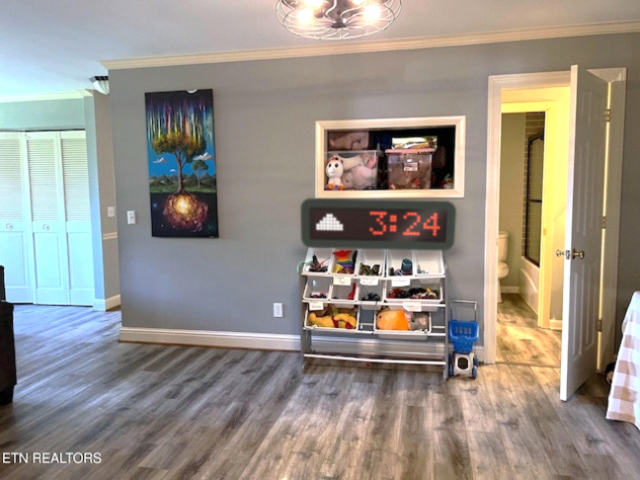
h=3 m=24
